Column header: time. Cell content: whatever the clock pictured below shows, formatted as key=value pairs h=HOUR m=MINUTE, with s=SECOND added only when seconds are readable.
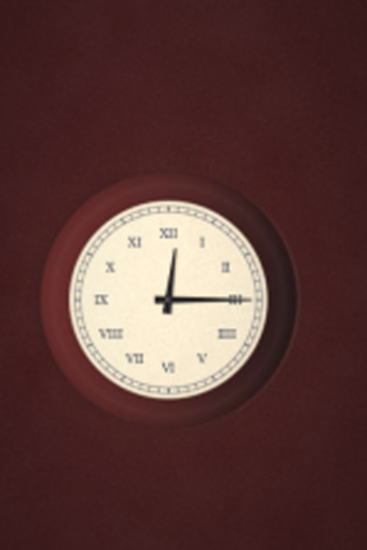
h=12 m=15
